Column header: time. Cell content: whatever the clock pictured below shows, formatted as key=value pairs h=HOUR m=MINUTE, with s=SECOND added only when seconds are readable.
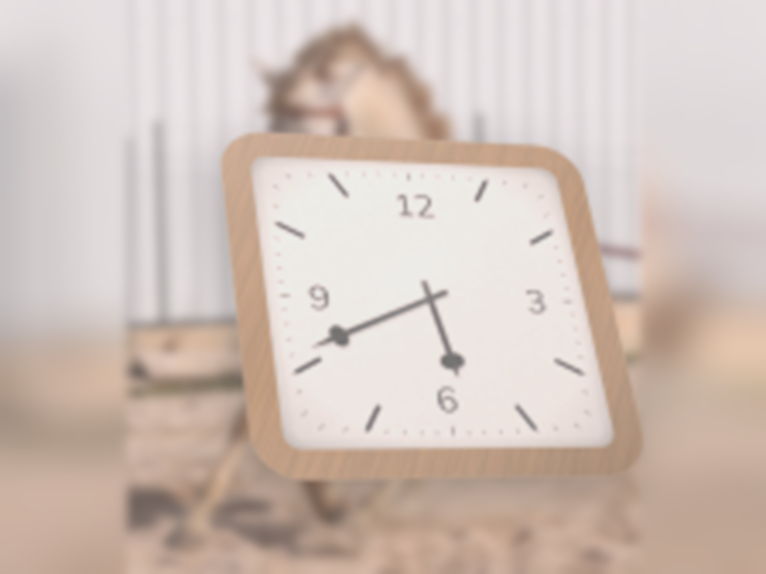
h=5 m=41
